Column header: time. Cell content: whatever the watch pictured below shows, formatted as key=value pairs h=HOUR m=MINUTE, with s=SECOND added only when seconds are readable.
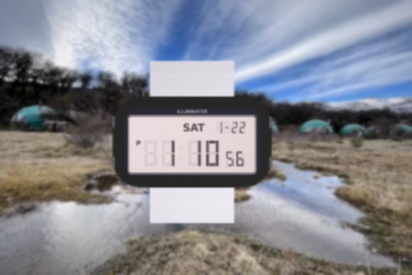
h=1 m=10 s=56
